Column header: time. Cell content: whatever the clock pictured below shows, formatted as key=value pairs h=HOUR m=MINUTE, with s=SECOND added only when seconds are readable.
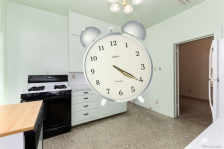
h=4 m=21
